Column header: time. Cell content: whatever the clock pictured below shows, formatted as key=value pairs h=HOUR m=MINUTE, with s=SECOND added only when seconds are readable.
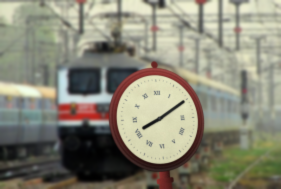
h=8 m=10
